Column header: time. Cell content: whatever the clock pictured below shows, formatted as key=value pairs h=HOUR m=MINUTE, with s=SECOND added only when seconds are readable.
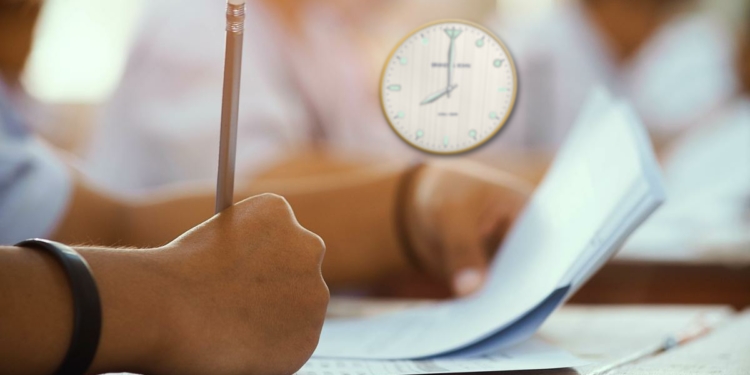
h=8 m=0
